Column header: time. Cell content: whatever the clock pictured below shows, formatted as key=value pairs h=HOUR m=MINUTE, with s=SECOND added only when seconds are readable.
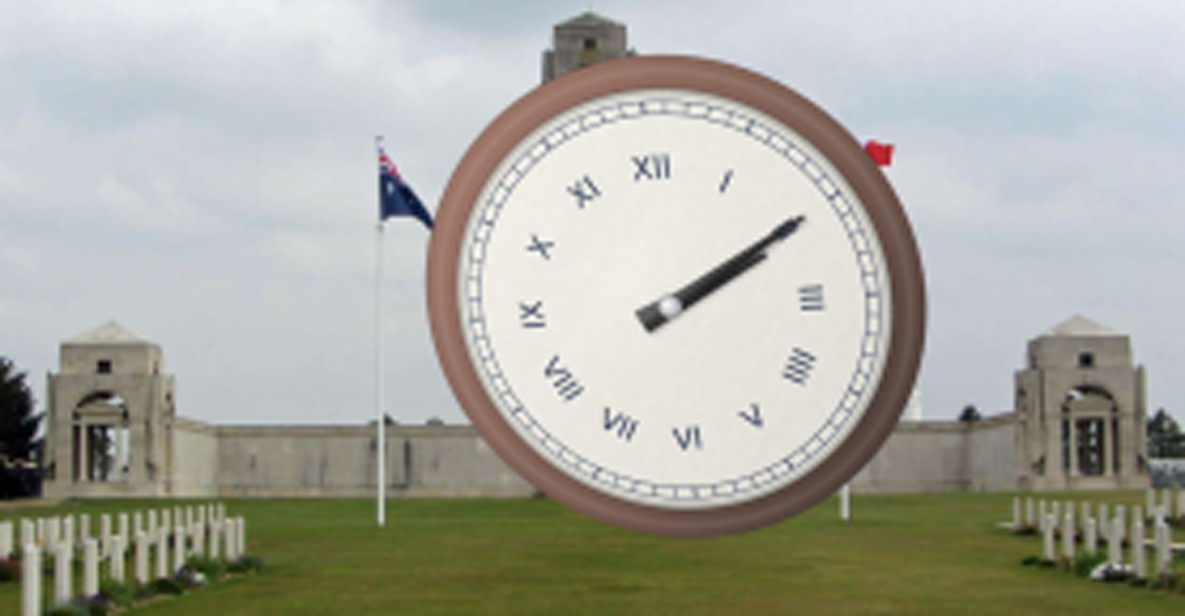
h=2 m=10
